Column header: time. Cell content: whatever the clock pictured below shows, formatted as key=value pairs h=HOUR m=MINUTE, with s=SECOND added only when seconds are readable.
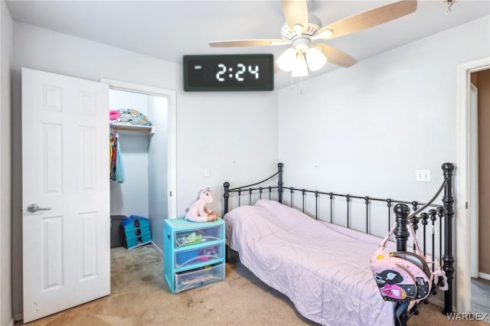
h=2 m=24
